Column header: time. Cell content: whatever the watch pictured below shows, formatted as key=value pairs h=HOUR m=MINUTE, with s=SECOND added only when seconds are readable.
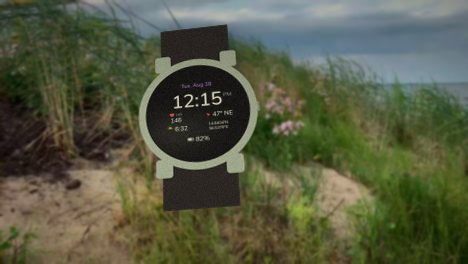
h=12 m=15
